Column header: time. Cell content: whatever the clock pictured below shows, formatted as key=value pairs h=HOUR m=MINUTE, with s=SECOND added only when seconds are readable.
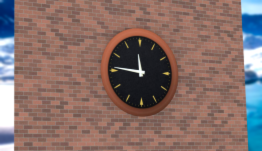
h=11 m=46
